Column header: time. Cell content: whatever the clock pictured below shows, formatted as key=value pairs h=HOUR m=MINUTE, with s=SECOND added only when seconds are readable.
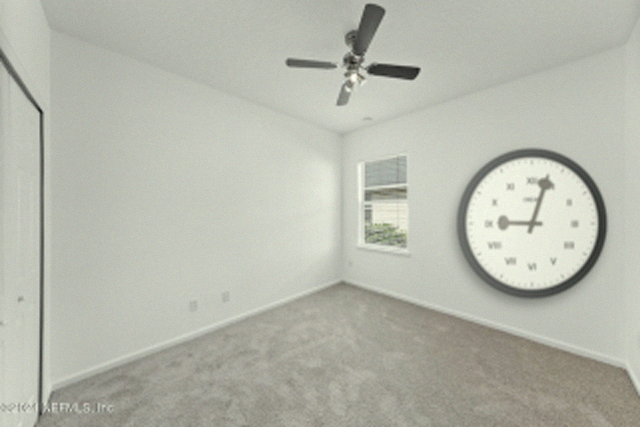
h=9 m=3
